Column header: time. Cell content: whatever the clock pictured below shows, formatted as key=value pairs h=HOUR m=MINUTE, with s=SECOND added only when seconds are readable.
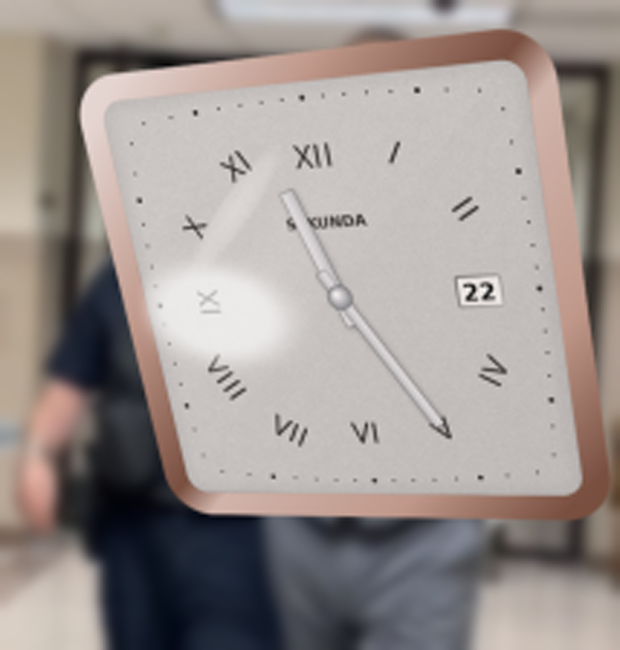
h=11 m=25
